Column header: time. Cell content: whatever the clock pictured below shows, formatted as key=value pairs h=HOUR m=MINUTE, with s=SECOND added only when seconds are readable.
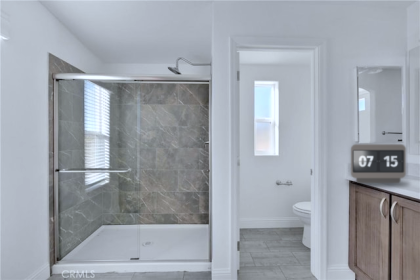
h=7 m=15
